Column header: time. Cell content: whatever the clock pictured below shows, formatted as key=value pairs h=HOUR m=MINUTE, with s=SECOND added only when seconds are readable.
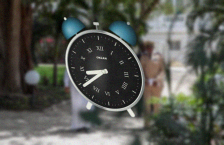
h=8 m=39
